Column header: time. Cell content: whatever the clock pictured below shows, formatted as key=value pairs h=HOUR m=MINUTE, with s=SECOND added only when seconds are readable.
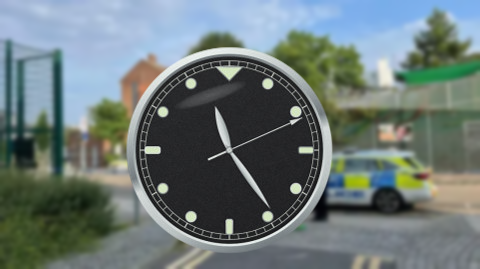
h=11 m=24 s=11
